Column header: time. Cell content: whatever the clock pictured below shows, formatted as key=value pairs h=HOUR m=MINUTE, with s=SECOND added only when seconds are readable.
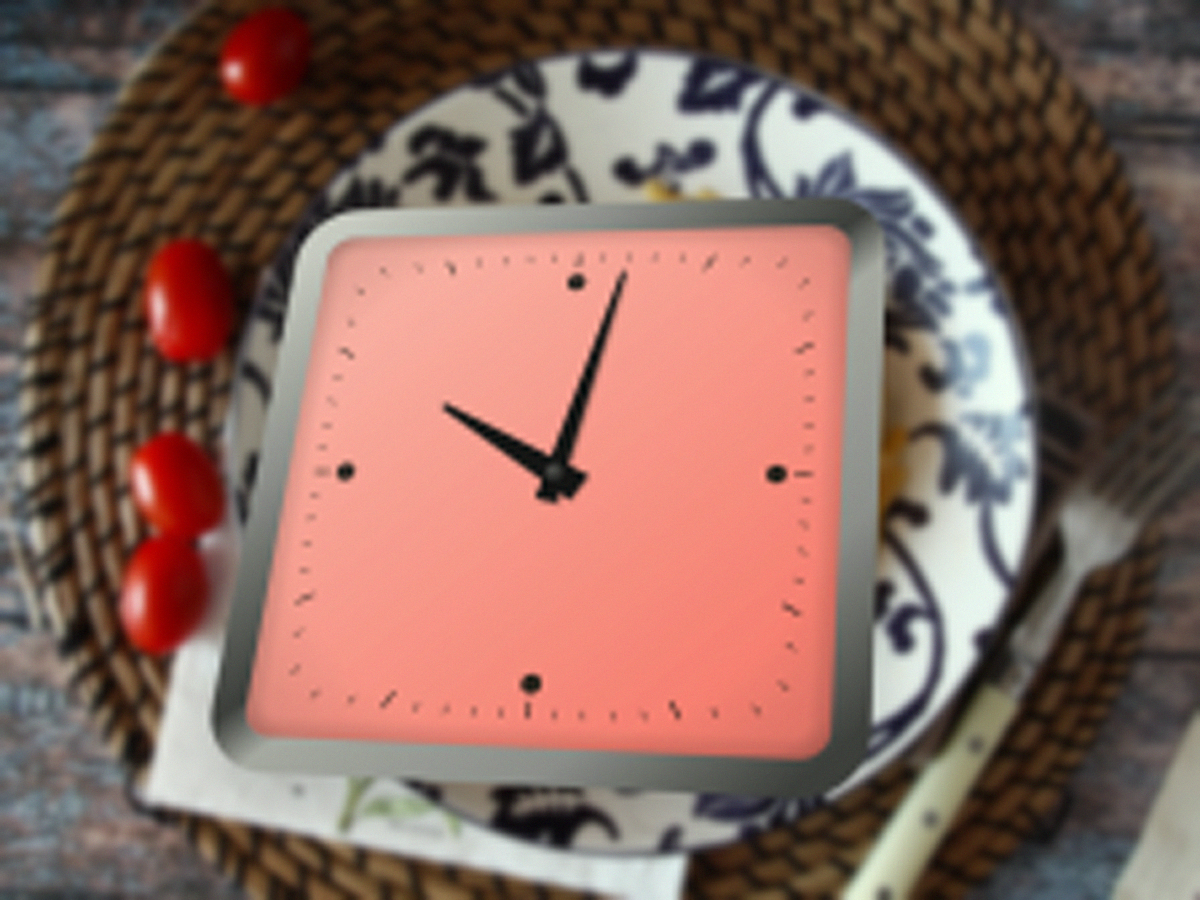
h=10 m=2
